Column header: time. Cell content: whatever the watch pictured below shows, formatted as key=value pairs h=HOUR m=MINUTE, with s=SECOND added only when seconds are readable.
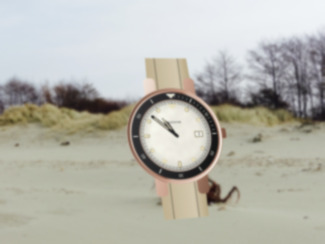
h=10 m=52
